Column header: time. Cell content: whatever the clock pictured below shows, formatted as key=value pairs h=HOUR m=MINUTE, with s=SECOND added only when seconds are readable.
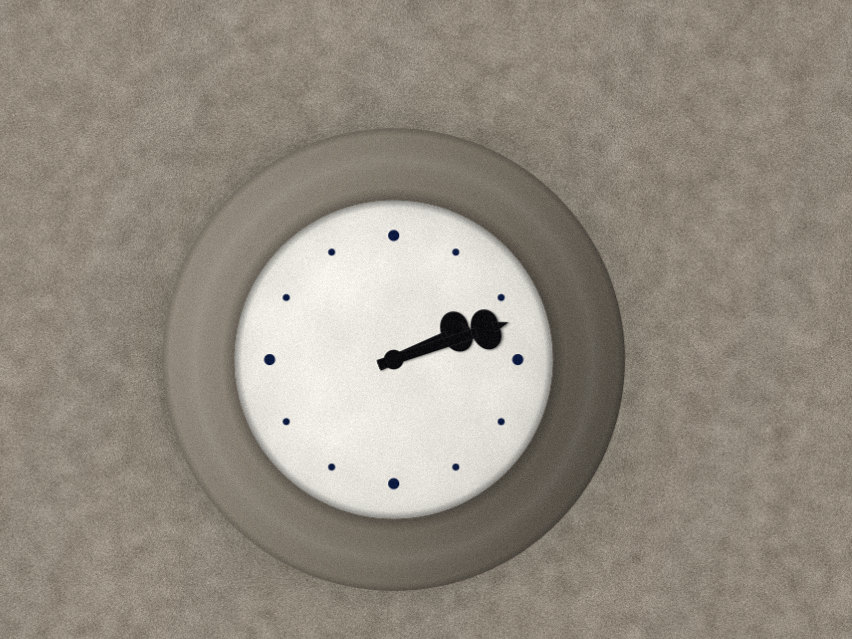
h=2 m=12
